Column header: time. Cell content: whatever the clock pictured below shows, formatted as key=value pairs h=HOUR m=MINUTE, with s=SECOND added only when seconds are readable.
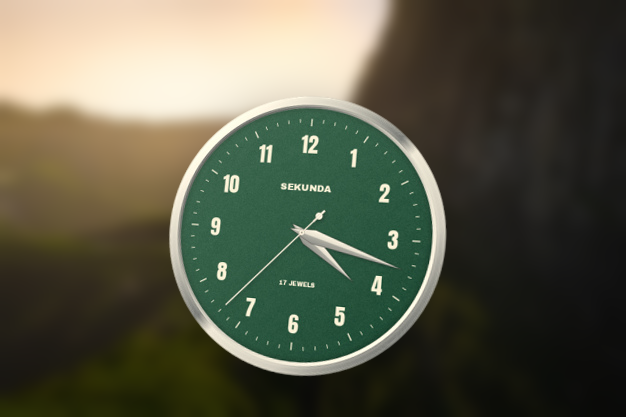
h=4 m=17 s=37
